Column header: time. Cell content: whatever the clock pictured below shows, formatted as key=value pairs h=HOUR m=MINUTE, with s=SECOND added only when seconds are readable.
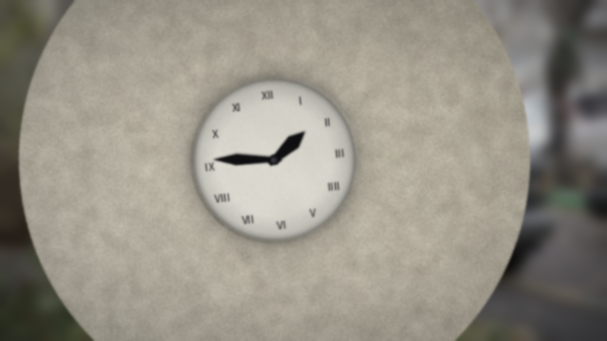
h=1 m=46
